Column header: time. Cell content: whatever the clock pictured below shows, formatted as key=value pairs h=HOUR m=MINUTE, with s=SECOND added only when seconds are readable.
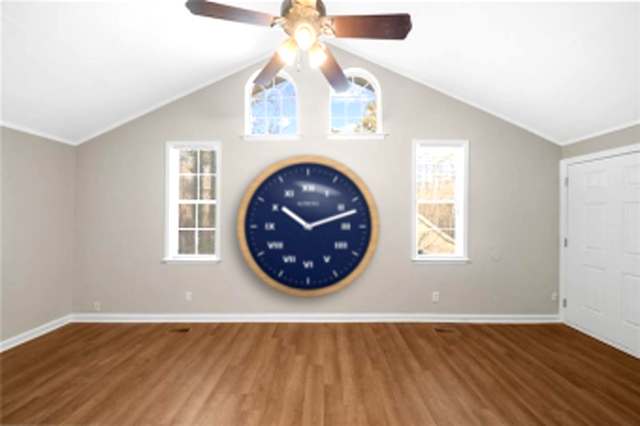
h=10 m=12
